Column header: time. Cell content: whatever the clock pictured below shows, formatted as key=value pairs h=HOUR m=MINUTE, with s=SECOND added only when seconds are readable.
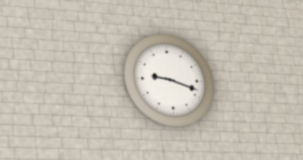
h=9 m=18
